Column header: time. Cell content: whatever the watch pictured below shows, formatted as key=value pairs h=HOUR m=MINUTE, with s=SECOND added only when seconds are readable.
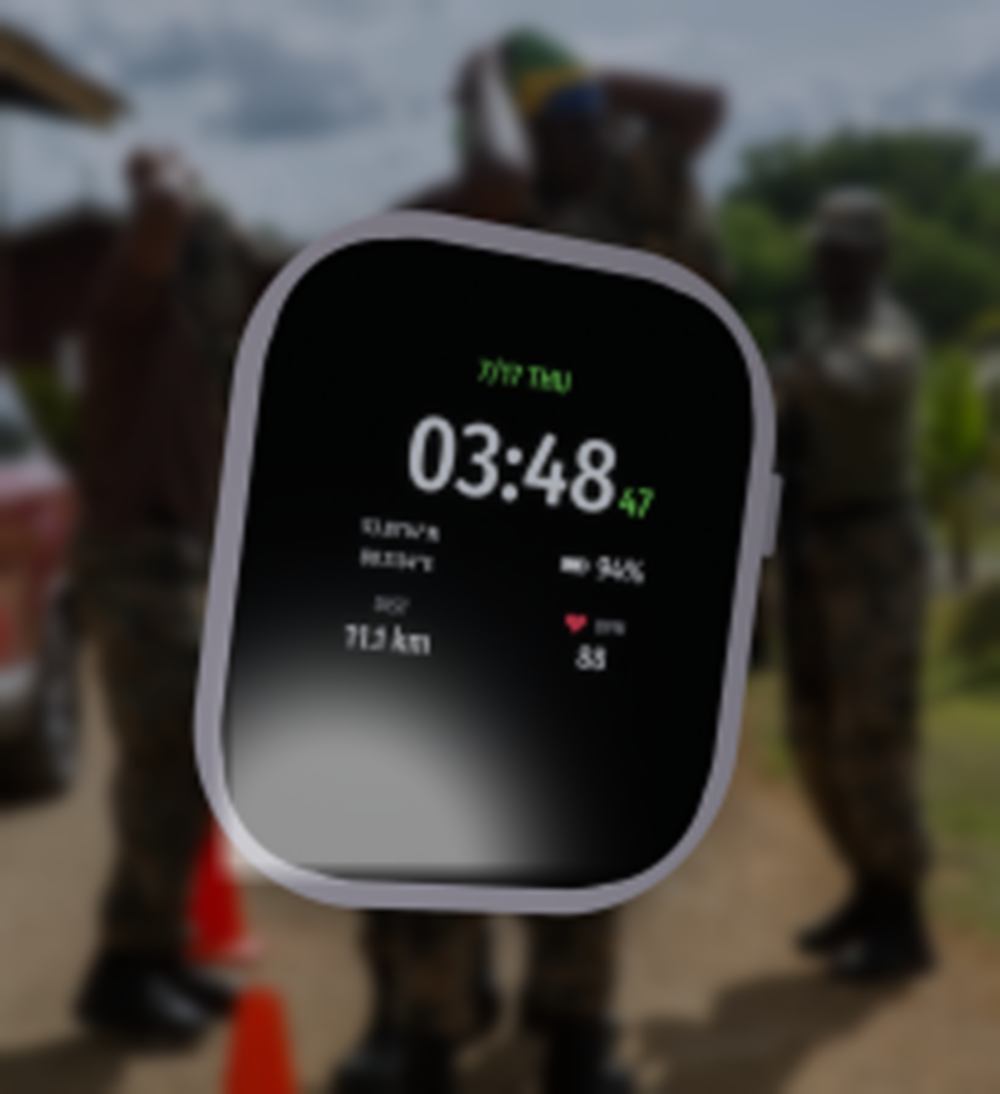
h=3 m=48 s=47
